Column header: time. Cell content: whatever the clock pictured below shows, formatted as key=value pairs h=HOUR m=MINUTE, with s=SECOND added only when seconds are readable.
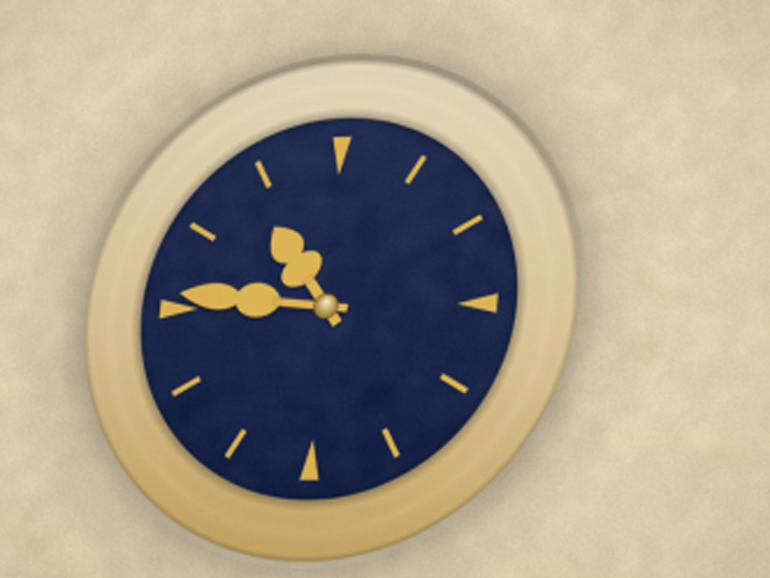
h=10 m=46
